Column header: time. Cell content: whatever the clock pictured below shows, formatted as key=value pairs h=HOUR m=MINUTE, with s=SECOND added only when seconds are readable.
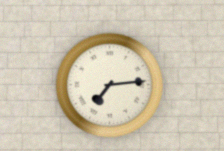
h=7 m=14
